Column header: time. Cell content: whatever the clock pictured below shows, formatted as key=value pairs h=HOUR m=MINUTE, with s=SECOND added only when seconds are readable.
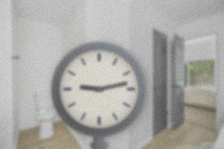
h=9 m=13
